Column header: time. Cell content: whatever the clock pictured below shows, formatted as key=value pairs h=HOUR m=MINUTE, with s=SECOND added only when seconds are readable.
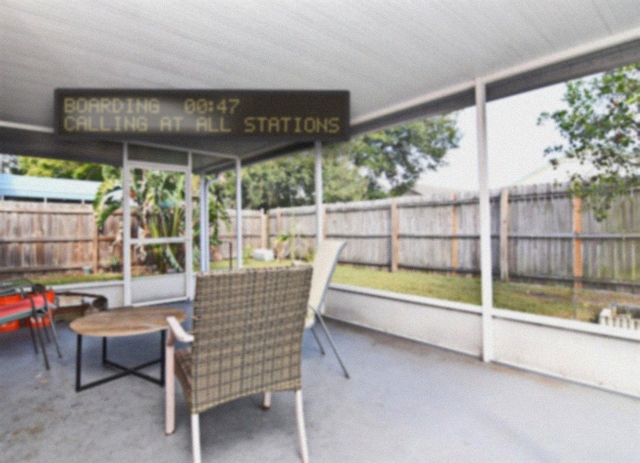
h=0 m=47
